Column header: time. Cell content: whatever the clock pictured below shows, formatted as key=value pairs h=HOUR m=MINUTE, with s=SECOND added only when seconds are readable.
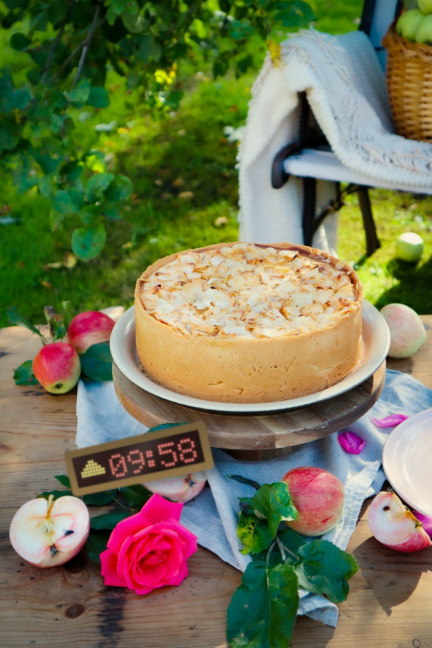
h=9 m=58
